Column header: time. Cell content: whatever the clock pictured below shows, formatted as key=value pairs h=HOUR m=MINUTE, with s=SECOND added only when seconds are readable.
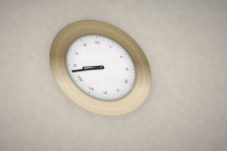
h=8 m=43
